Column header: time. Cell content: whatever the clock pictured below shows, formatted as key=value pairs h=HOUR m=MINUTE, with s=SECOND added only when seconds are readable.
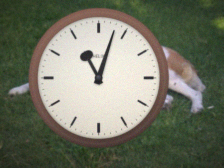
h=11 m=3
